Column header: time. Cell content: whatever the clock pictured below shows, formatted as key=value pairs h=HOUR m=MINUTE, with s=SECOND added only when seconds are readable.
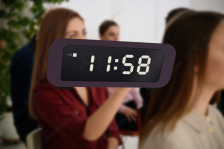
h=11 m=58
